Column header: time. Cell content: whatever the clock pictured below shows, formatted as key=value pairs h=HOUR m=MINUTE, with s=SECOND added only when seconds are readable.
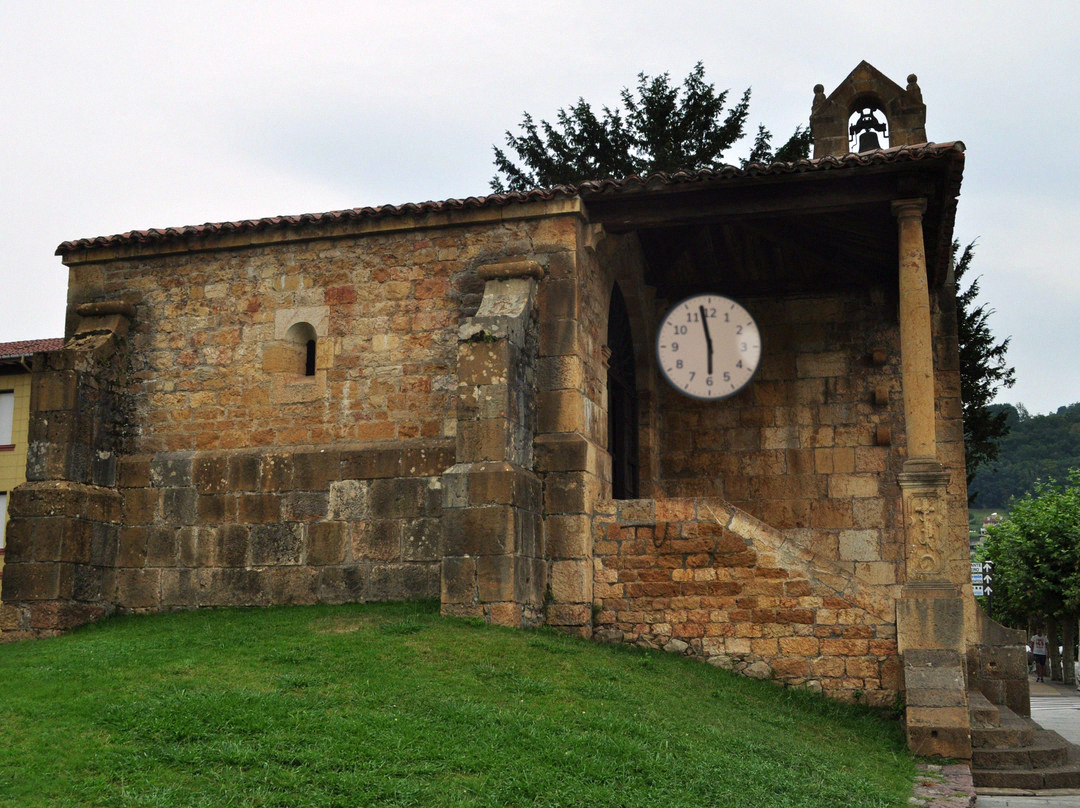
h=5 m=58
